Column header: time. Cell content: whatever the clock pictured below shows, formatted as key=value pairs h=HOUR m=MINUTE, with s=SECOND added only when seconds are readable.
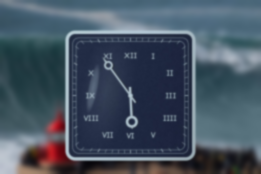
h=5 m=54
